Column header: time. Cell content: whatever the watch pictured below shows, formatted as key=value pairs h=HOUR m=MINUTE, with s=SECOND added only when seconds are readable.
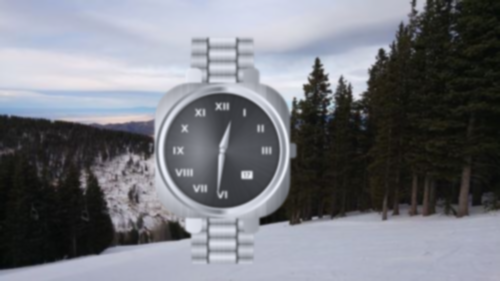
h=12 m=31
